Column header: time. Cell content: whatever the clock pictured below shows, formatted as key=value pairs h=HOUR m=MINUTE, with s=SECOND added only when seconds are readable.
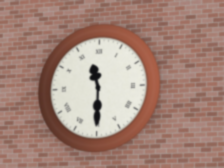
h=11 m=30
